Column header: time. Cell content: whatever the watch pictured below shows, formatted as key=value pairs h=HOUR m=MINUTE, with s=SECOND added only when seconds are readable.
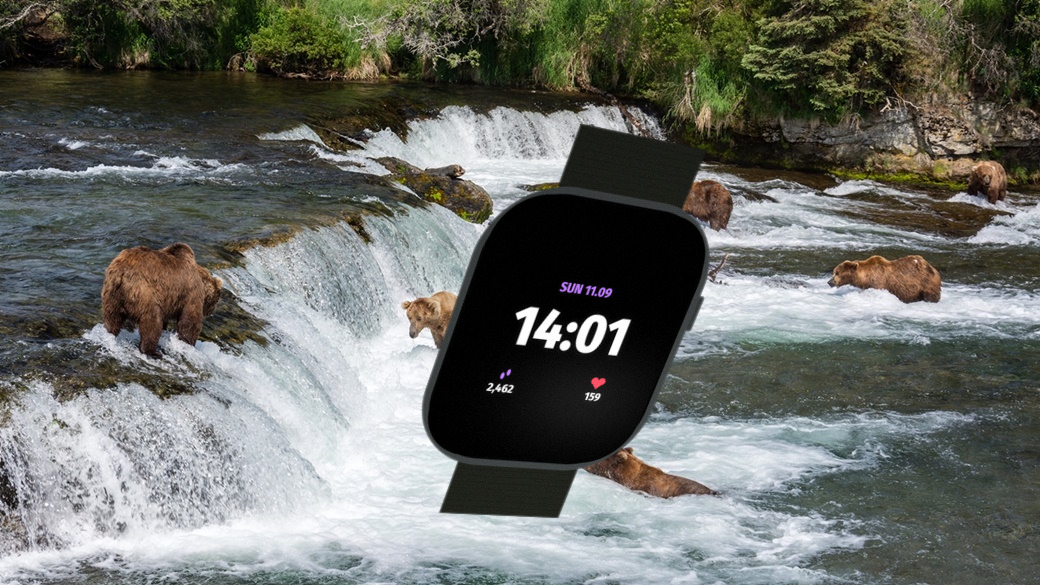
h=14 m=1
